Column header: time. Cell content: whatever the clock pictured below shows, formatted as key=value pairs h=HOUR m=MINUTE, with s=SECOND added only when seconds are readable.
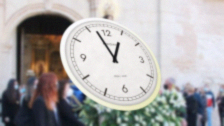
h=12 m=57
